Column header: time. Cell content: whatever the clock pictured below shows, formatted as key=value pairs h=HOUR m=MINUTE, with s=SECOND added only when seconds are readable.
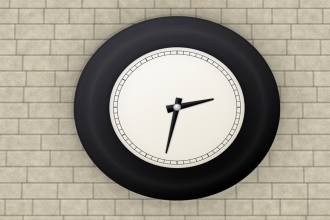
h=2 m=32
